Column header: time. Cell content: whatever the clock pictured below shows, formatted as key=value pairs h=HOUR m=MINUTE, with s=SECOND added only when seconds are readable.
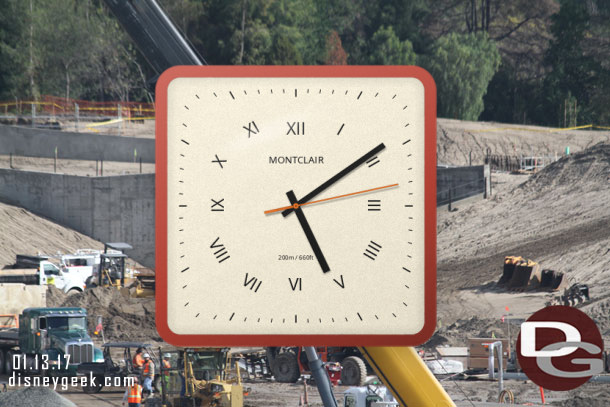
h=5 m=9 s=13
